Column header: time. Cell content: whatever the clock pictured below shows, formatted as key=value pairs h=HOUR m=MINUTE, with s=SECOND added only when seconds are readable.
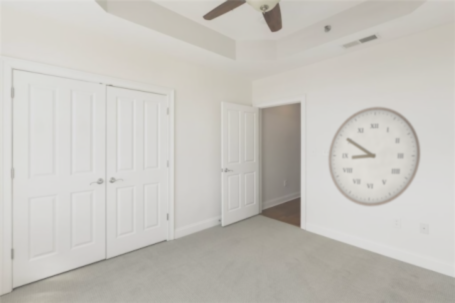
h=8 m=50
